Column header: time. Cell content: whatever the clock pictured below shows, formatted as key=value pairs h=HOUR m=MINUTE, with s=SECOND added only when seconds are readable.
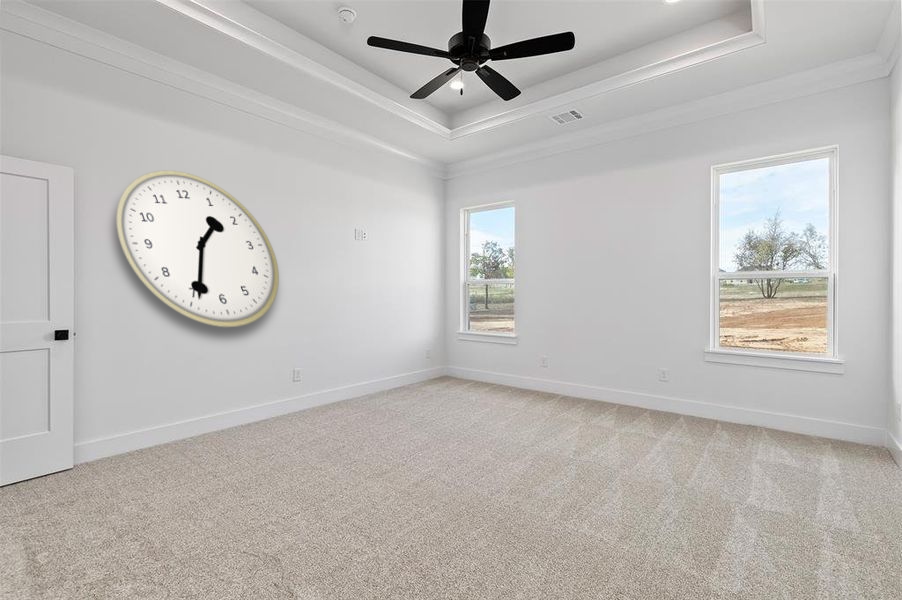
h=1 m=34
